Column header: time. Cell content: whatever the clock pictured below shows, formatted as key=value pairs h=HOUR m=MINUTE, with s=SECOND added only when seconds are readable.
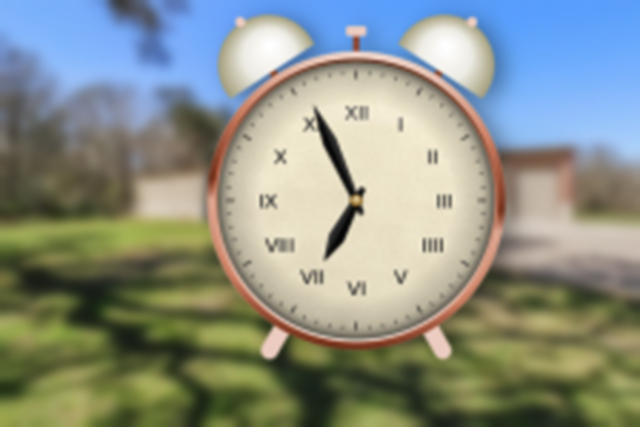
h=6 m=56
